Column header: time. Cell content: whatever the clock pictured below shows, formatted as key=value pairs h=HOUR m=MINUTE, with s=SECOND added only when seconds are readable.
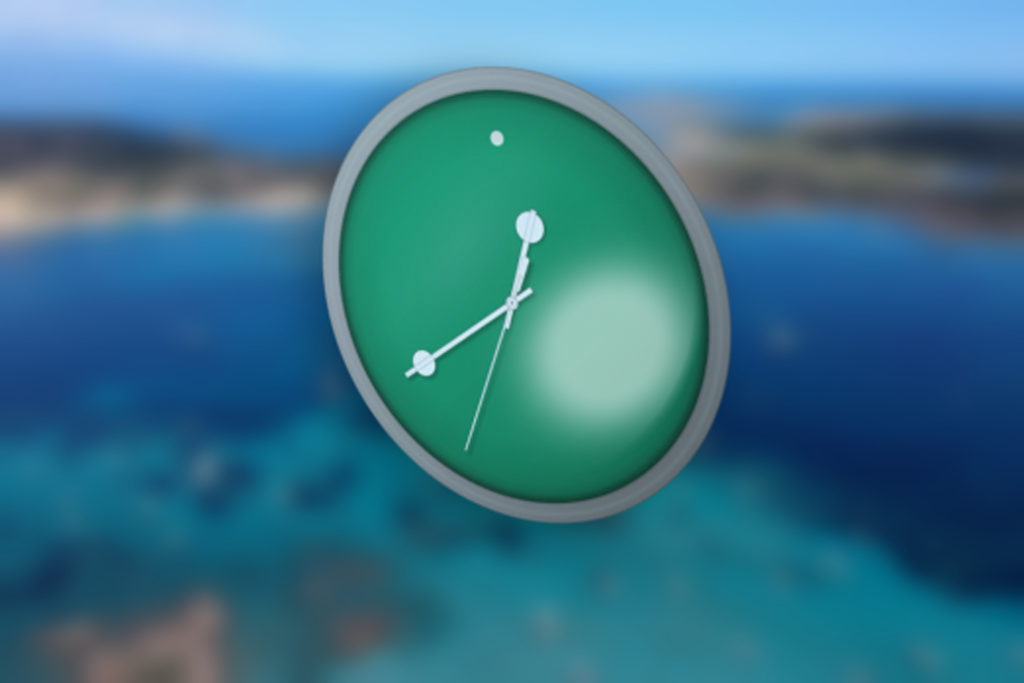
h=12 m=39 s=34
